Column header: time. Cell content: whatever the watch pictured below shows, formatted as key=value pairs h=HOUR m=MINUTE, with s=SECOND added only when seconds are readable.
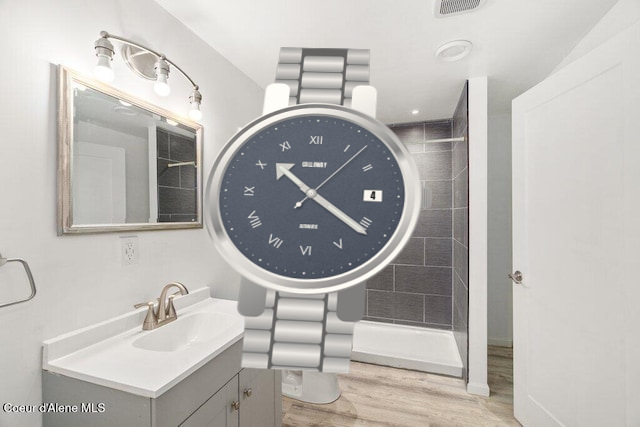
h=10 m=21 s=7
